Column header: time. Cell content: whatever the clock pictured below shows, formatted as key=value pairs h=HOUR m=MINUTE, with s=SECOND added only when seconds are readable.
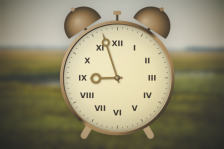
h=8 m=57
